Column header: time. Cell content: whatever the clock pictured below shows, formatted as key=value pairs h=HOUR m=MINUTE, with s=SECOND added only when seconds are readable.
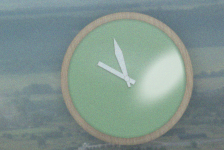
h=9 m=57
